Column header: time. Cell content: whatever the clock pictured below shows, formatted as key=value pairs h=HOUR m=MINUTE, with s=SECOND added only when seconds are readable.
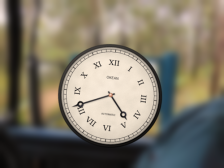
h=4 m=41
